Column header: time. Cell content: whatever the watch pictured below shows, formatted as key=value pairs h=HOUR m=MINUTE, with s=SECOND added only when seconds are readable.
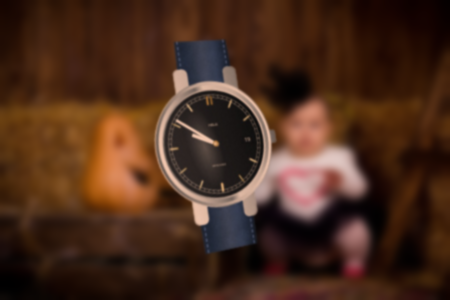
h=9 m=51
